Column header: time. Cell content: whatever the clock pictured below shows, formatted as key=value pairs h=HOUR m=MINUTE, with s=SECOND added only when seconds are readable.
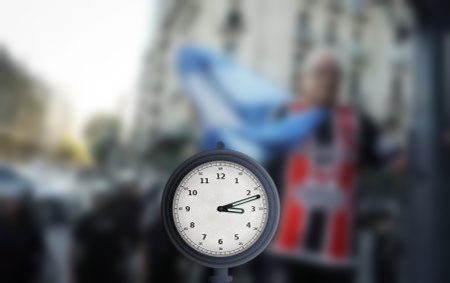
h=3 m=12
